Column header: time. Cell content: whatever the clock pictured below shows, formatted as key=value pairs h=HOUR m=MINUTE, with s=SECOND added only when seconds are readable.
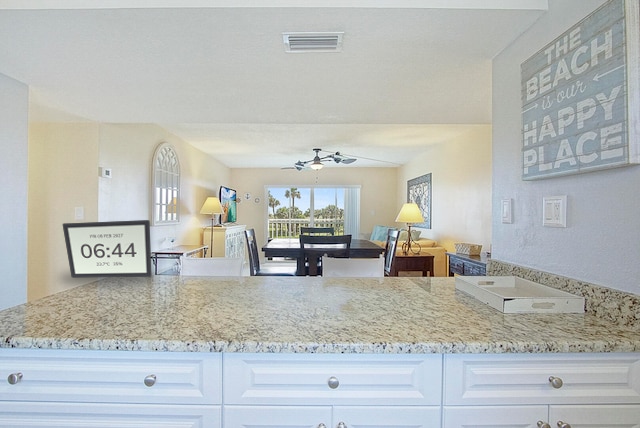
h=6 m=44
